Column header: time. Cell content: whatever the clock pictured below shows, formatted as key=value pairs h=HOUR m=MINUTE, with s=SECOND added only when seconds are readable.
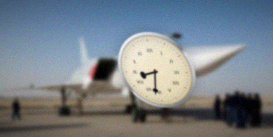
h=8 m=32
